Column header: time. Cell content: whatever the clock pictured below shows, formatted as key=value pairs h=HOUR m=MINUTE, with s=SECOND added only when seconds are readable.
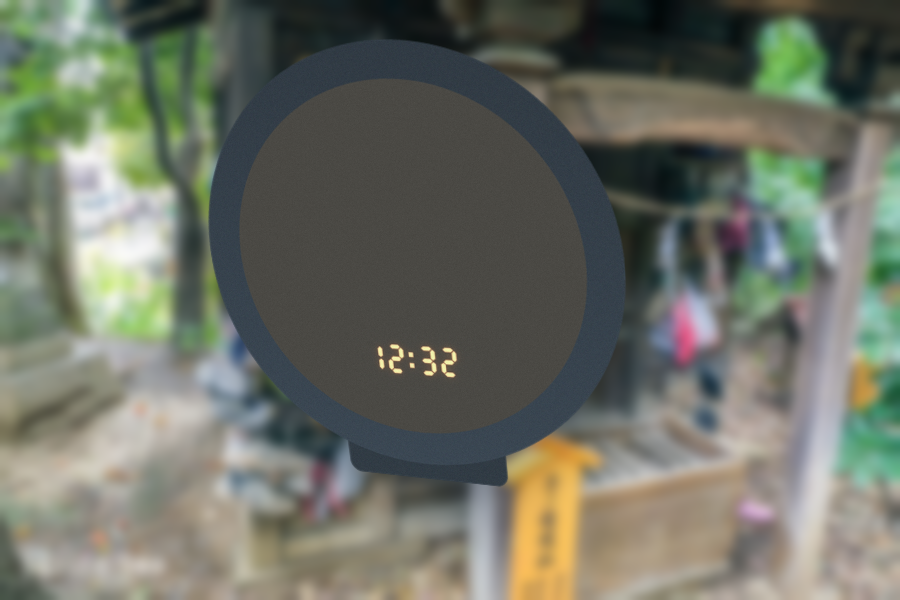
h=12 m=32
